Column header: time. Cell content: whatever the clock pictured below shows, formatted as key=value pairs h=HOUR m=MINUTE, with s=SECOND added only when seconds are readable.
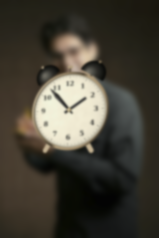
h=1 m=53
